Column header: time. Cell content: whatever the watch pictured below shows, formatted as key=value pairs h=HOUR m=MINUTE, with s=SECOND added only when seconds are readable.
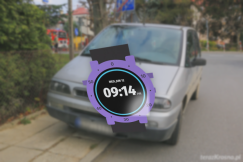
h=9 m=14
